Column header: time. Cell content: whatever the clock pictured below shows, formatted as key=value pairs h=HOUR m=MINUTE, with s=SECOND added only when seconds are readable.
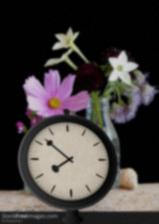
h=7 m=52
